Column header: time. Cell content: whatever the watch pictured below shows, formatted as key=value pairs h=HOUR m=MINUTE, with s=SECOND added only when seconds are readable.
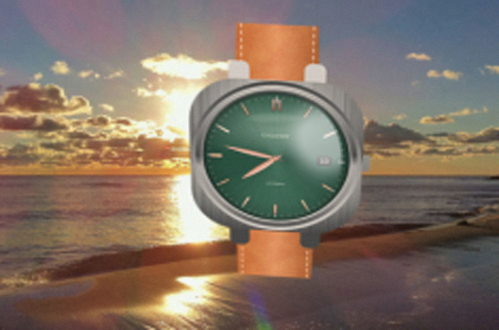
h=7 m=47
